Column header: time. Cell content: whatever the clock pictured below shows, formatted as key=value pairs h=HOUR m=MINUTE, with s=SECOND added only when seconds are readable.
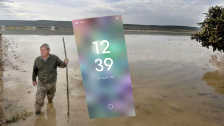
h=12 m=39
